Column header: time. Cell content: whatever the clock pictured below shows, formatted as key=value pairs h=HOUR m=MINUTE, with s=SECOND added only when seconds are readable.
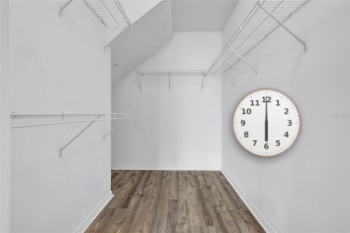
h=6 m=0
